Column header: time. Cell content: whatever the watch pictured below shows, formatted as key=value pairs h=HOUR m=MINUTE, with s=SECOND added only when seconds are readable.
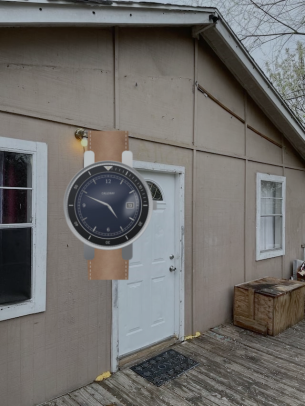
h=4 m=49
